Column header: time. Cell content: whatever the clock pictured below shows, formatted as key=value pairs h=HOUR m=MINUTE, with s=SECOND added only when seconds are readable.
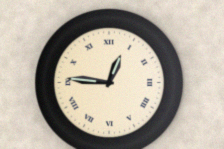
h=12 m=46
